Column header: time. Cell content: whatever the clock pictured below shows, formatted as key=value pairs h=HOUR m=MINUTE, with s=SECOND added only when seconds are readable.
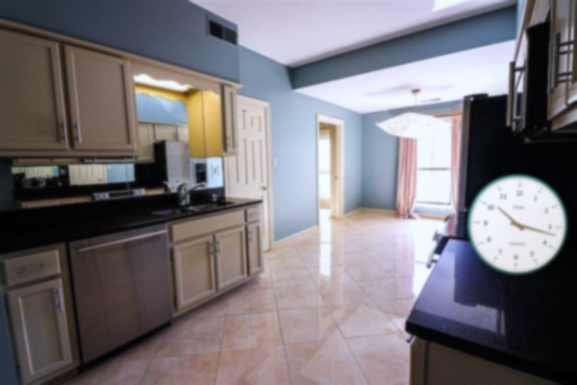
h=10 m=17
